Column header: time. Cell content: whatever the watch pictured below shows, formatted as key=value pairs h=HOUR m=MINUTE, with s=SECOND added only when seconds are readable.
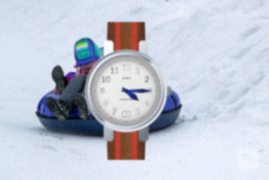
h=4 m=15
